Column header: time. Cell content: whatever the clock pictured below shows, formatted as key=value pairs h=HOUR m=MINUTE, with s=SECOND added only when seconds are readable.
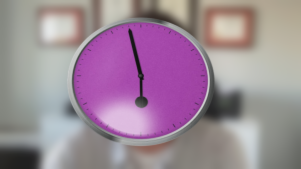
h=5 m=58
